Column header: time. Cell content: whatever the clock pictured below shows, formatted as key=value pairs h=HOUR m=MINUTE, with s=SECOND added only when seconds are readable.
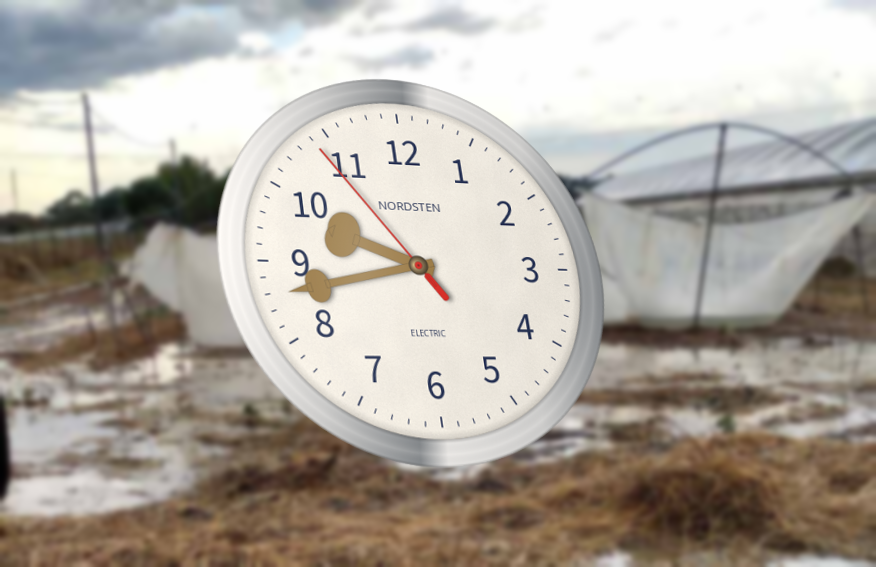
h=9 m=42 s=54
